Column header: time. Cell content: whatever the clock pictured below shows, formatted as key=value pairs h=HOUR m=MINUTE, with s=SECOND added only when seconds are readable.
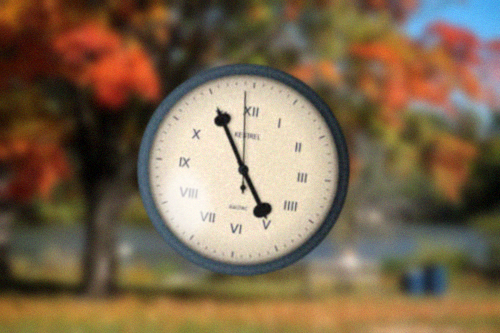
h=4 m=54 s=59
